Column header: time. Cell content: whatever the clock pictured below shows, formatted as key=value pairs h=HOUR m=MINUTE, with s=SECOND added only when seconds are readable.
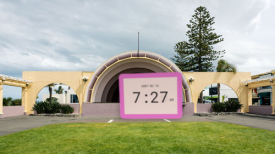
h=7 m=27
